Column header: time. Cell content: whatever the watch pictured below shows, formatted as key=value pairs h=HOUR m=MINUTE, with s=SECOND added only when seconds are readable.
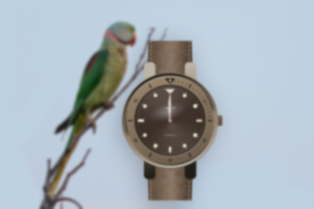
h=12 m=0
